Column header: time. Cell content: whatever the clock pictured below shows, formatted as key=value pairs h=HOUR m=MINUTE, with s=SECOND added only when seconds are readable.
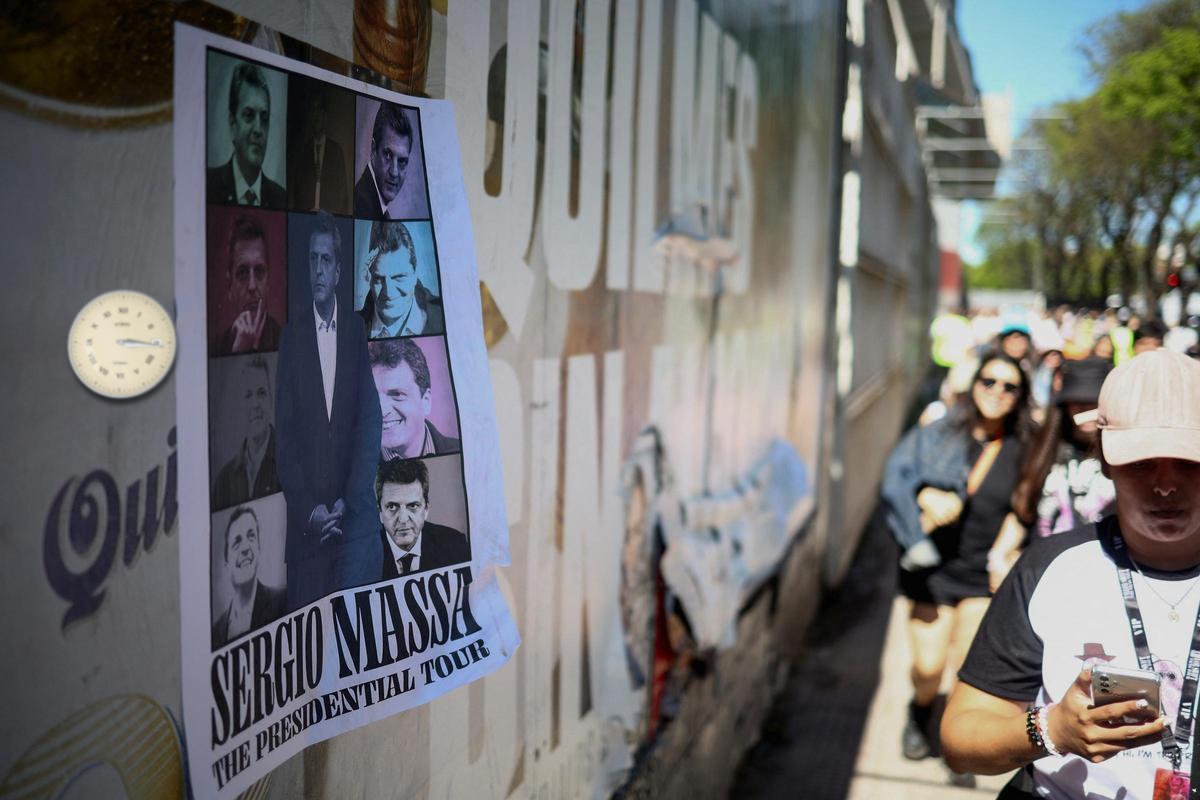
h=3 m=16
